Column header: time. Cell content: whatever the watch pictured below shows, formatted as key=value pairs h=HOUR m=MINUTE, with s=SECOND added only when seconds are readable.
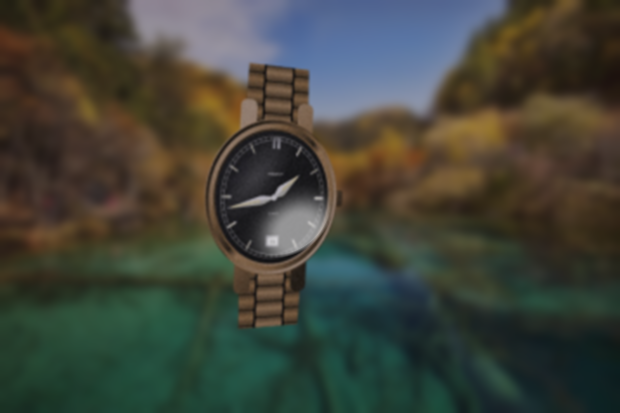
h=1 m=43
